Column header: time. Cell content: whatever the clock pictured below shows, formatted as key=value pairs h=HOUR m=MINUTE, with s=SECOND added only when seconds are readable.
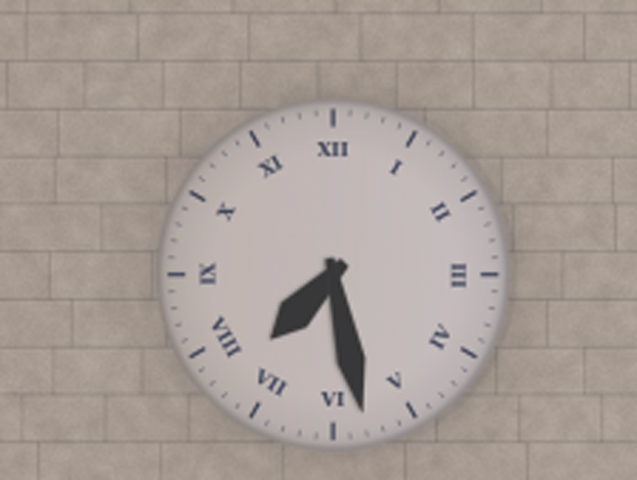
h=7 m=28
